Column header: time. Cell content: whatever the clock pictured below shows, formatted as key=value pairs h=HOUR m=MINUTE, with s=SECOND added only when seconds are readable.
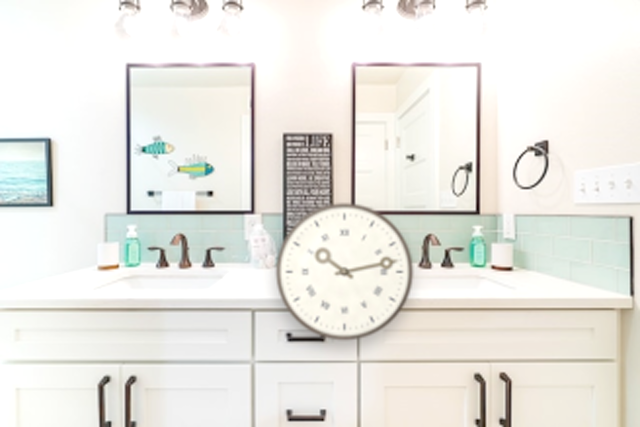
h=10 m=13
